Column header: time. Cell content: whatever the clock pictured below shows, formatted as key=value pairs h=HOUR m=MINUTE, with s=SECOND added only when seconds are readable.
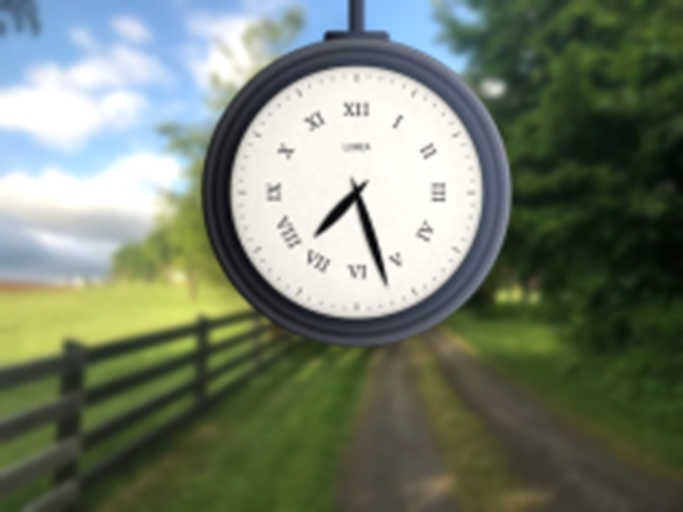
h=7 m=27
